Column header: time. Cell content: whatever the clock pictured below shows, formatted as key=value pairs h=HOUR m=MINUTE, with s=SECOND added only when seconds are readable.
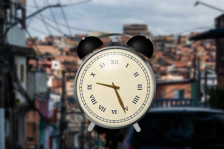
h=9 m=26
